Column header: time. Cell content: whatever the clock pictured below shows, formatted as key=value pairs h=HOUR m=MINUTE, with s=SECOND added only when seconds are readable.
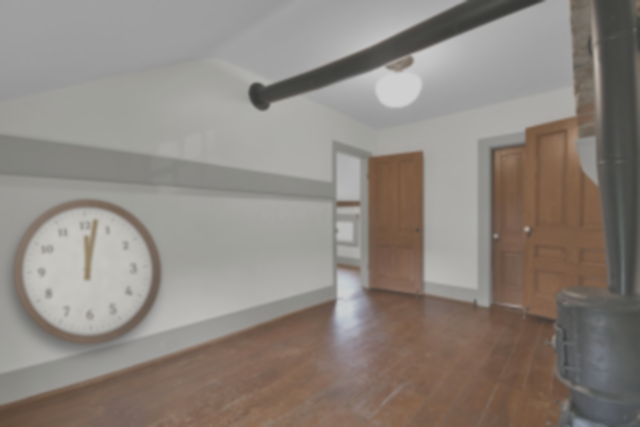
h=12 m=2
